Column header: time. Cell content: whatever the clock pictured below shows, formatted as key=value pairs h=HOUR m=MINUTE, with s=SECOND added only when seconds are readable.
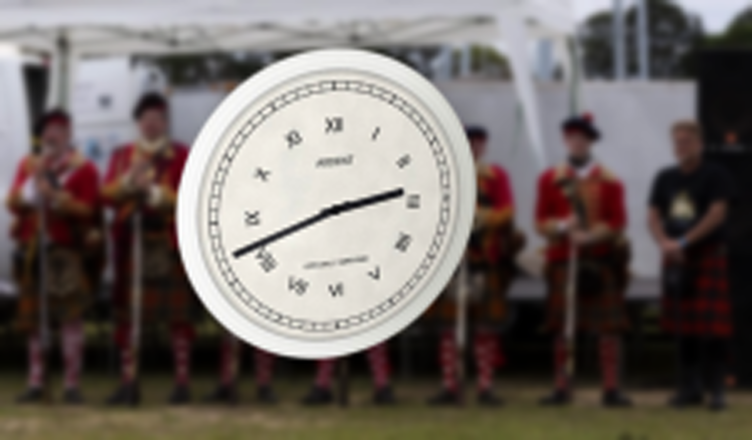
h=2 m=42
